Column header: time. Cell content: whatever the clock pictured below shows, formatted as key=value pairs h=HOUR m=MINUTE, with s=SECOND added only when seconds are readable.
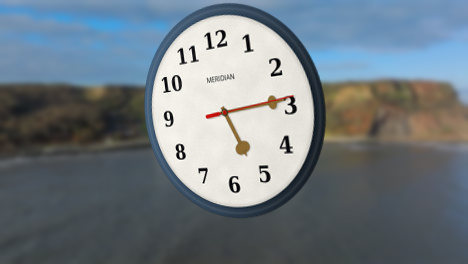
h=5 m=14 s=14
